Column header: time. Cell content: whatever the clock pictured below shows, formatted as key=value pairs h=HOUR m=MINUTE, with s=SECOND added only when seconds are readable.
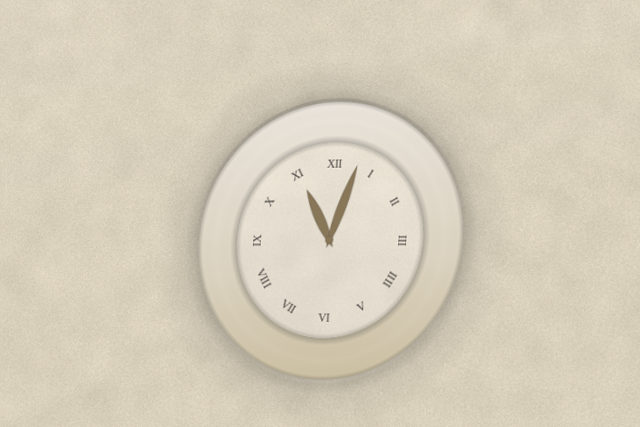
h=11 m=3
